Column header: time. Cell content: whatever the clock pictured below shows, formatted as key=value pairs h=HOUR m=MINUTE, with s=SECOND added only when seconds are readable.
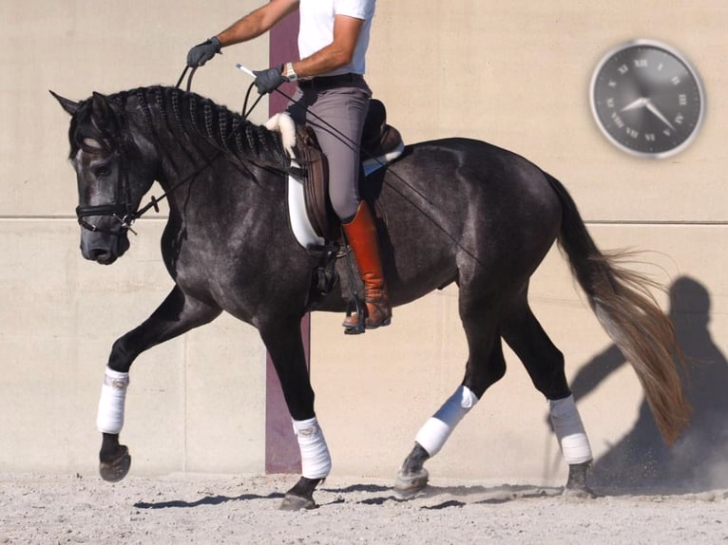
h=8 m=23
